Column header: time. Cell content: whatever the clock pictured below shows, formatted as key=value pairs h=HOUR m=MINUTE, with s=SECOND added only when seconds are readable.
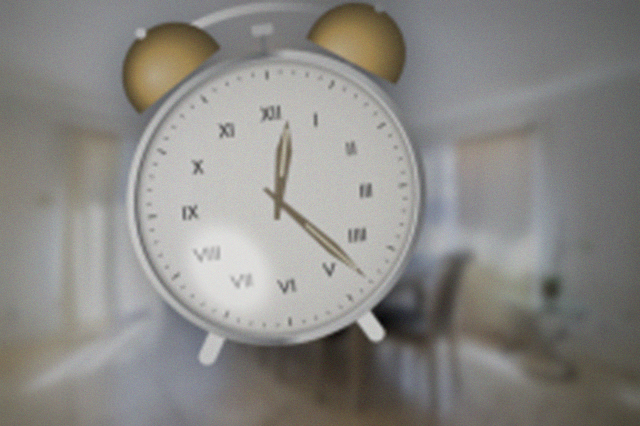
h=12 m=23
